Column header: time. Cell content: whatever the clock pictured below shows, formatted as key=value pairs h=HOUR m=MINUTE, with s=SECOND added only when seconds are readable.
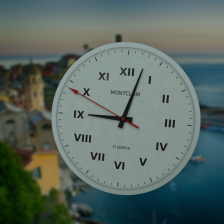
h=9 m=2 s=49
